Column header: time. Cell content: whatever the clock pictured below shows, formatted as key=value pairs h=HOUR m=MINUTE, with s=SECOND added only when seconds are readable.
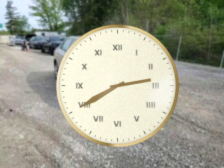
h=2 m=40
